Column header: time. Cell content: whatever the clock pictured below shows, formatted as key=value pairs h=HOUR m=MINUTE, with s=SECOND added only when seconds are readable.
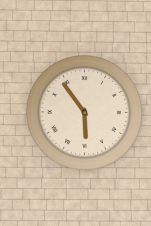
h=5 m=54
